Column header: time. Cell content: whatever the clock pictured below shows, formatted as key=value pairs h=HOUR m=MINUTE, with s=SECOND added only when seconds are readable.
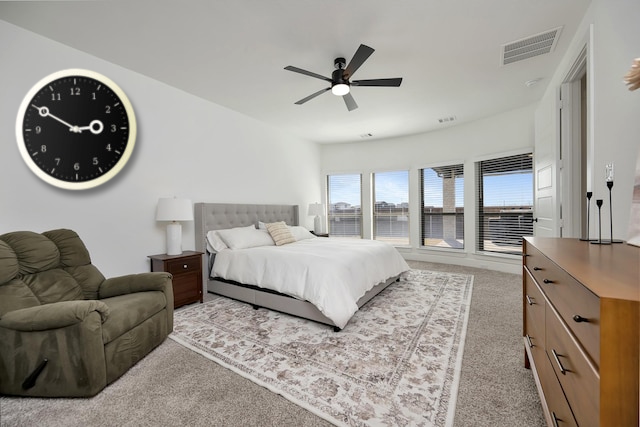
h=2 m=50
